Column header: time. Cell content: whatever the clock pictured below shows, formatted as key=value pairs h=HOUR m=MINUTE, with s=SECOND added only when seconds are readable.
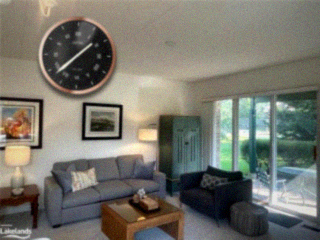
h=1 m=38
